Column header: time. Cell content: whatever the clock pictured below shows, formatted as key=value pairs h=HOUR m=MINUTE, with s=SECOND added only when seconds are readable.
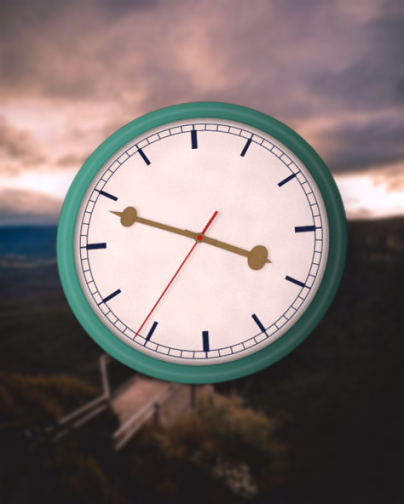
h=3 m=48 s=36
